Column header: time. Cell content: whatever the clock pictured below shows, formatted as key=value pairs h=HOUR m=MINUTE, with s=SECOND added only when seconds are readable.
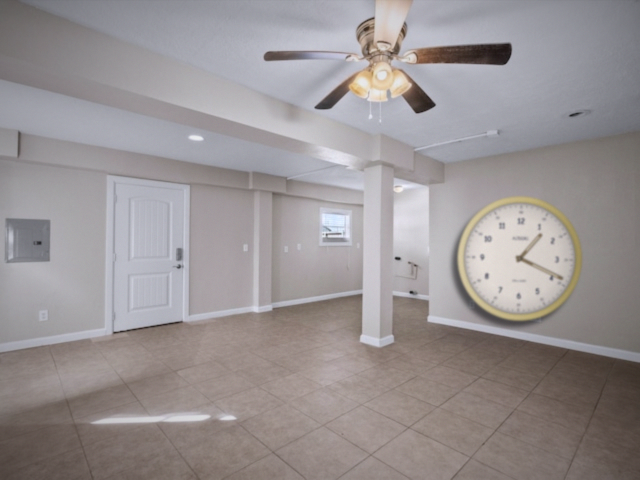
h=1 m=19
